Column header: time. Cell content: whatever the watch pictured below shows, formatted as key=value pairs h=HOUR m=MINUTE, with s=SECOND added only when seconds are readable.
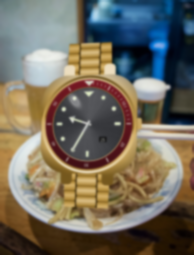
h=9 m=35
